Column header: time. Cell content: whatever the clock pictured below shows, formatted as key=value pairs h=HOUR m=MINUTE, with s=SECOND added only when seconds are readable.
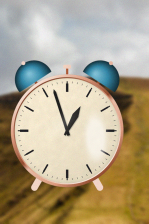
h=12 m=57
